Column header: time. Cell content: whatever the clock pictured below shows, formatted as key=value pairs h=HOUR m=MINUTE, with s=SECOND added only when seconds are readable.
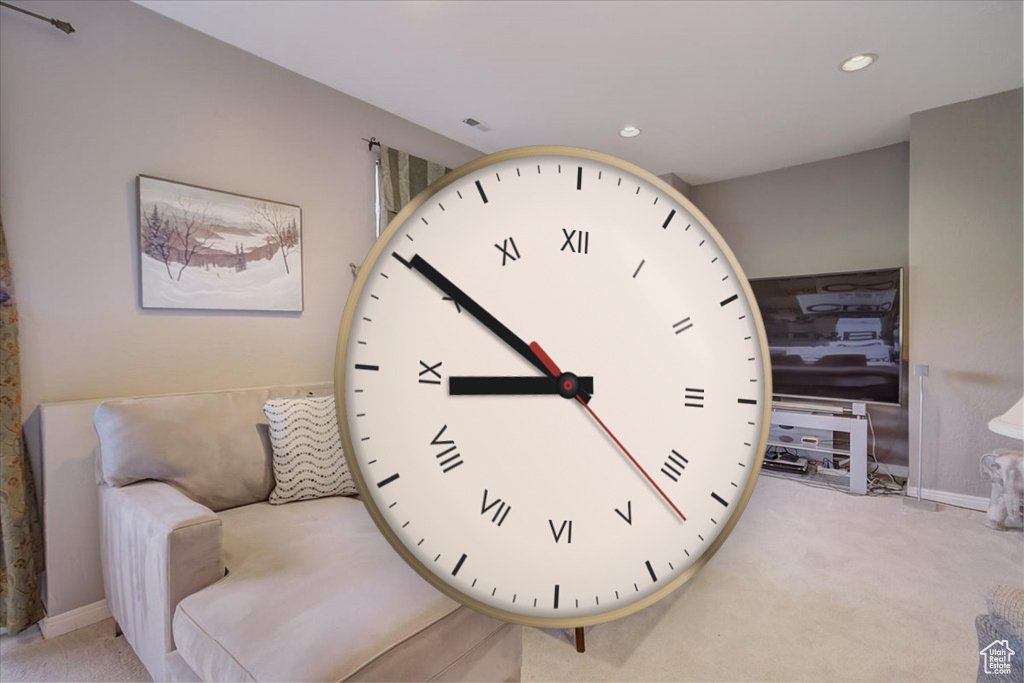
h=8 m=50 s=22
